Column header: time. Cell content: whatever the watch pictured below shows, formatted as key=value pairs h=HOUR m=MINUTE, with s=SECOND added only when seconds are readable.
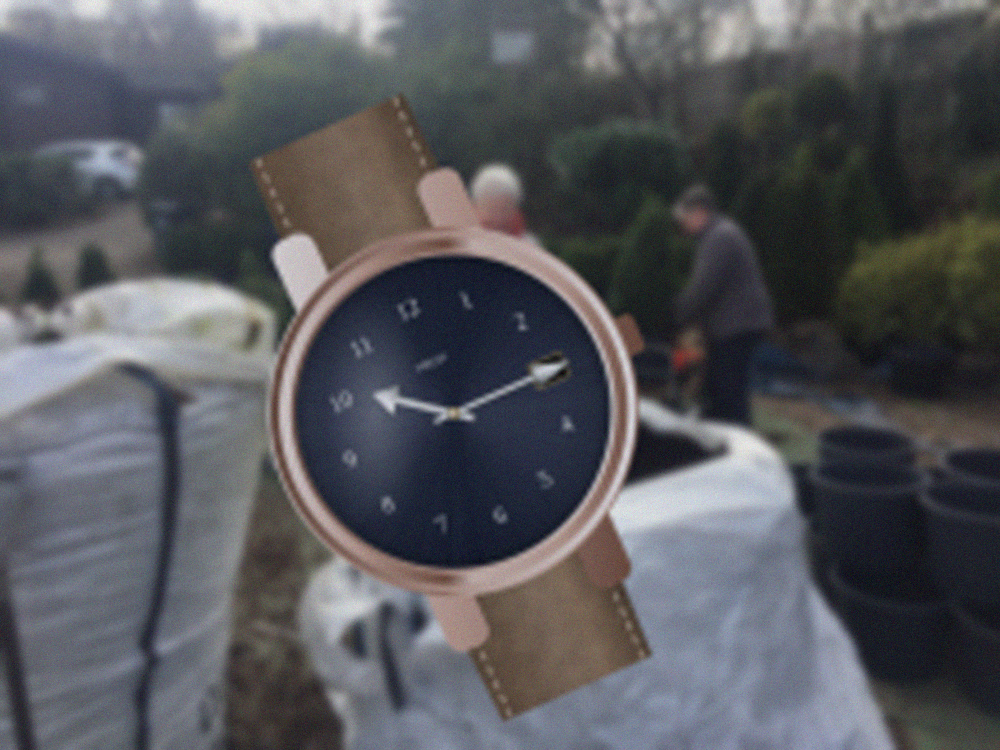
h=10 m=15
